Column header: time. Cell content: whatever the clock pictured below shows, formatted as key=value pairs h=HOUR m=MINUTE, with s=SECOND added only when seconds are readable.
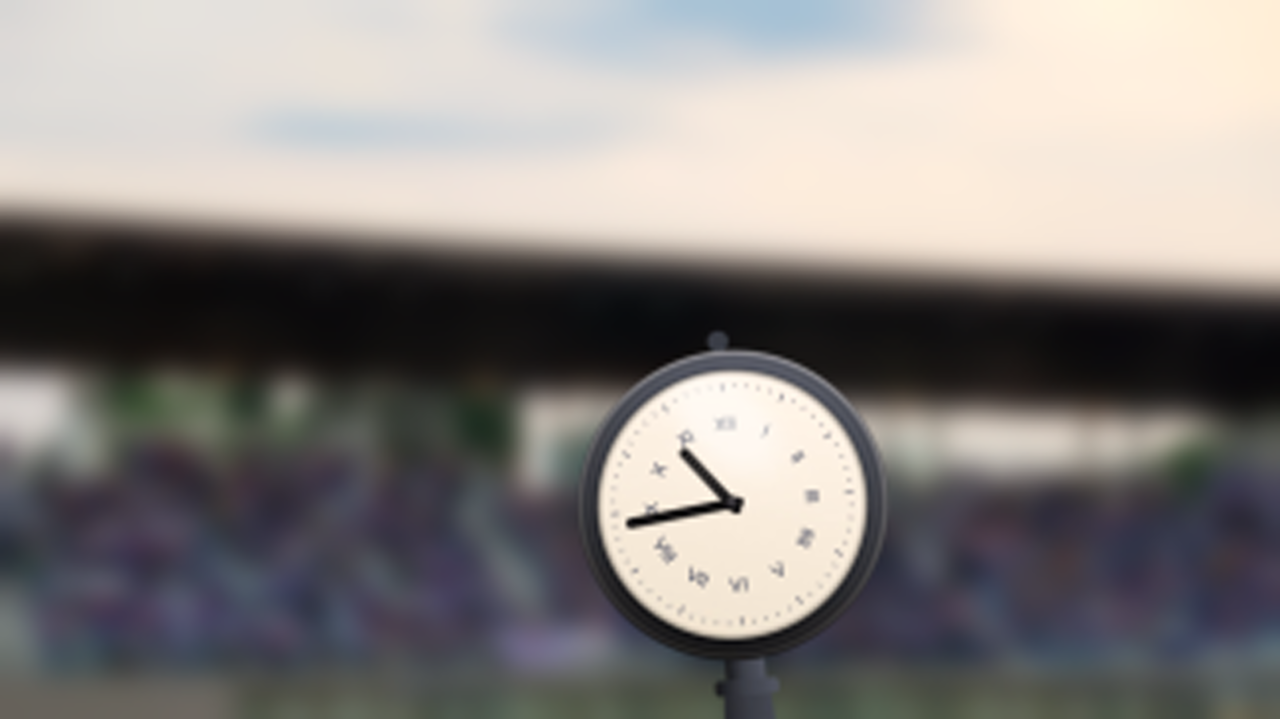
h=10 m=44
